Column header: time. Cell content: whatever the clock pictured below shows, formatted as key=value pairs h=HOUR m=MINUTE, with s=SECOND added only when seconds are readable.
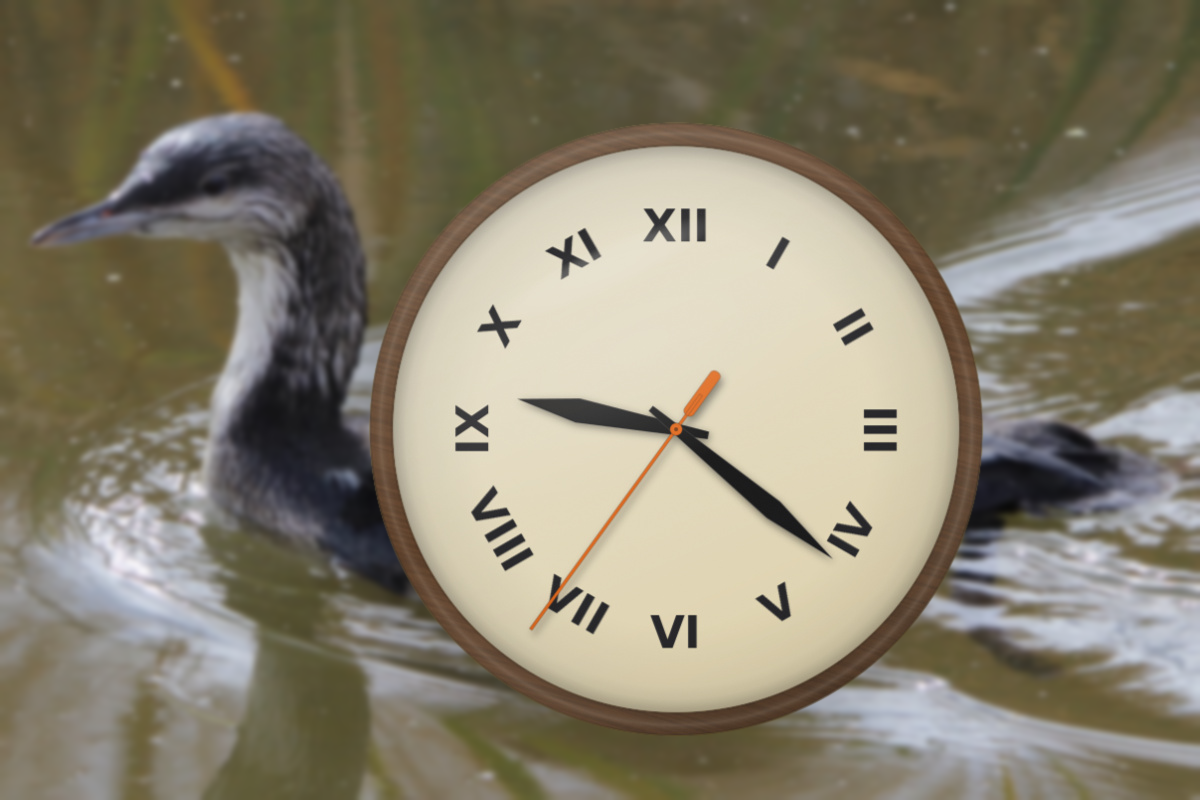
h=9 m=21 s=36
